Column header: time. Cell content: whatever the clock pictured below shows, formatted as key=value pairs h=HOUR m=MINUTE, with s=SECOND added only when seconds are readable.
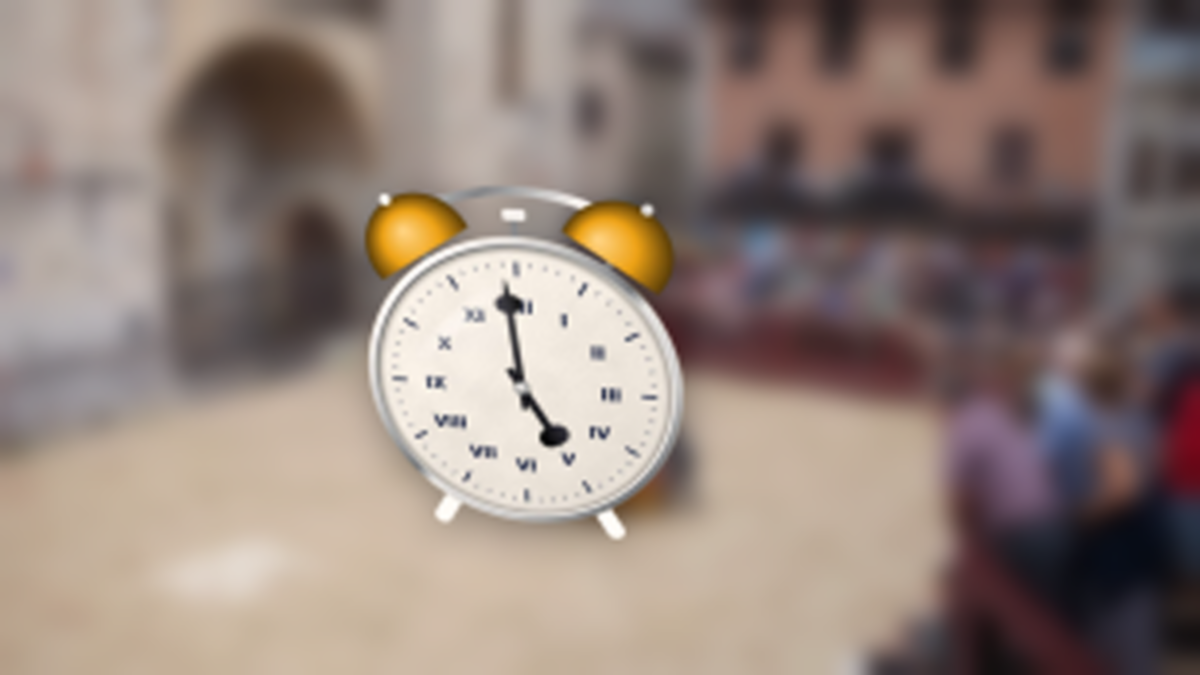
h=4 m=59
